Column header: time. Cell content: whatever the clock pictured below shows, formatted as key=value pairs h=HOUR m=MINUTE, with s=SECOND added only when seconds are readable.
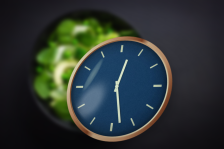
h=12 m=28
